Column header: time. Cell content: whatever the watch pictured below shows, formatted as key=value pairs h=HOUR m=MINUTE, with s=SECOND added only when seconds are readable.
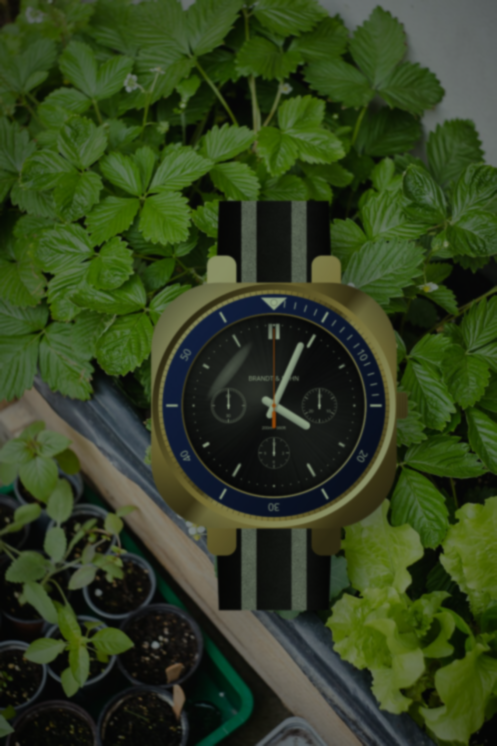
h=4 m=4
